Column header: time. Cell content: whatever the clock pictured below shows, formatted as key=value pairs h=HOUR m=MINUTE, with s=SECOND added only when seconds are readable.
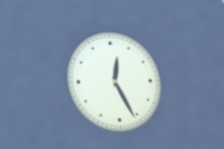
h=12 m=26
